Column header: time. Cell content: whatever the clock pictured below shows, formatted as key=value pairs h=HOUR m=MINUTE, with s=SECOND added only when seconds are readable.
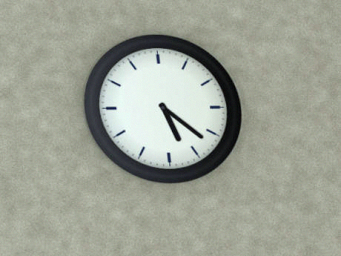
h=5 m=22
